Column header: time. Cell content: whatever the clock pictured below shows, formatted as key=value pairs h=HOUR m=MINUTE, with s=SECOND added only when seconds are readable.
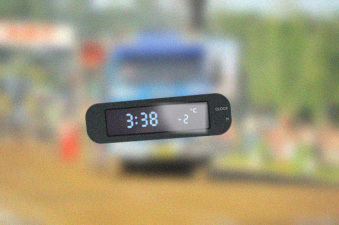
h=3 m=38
